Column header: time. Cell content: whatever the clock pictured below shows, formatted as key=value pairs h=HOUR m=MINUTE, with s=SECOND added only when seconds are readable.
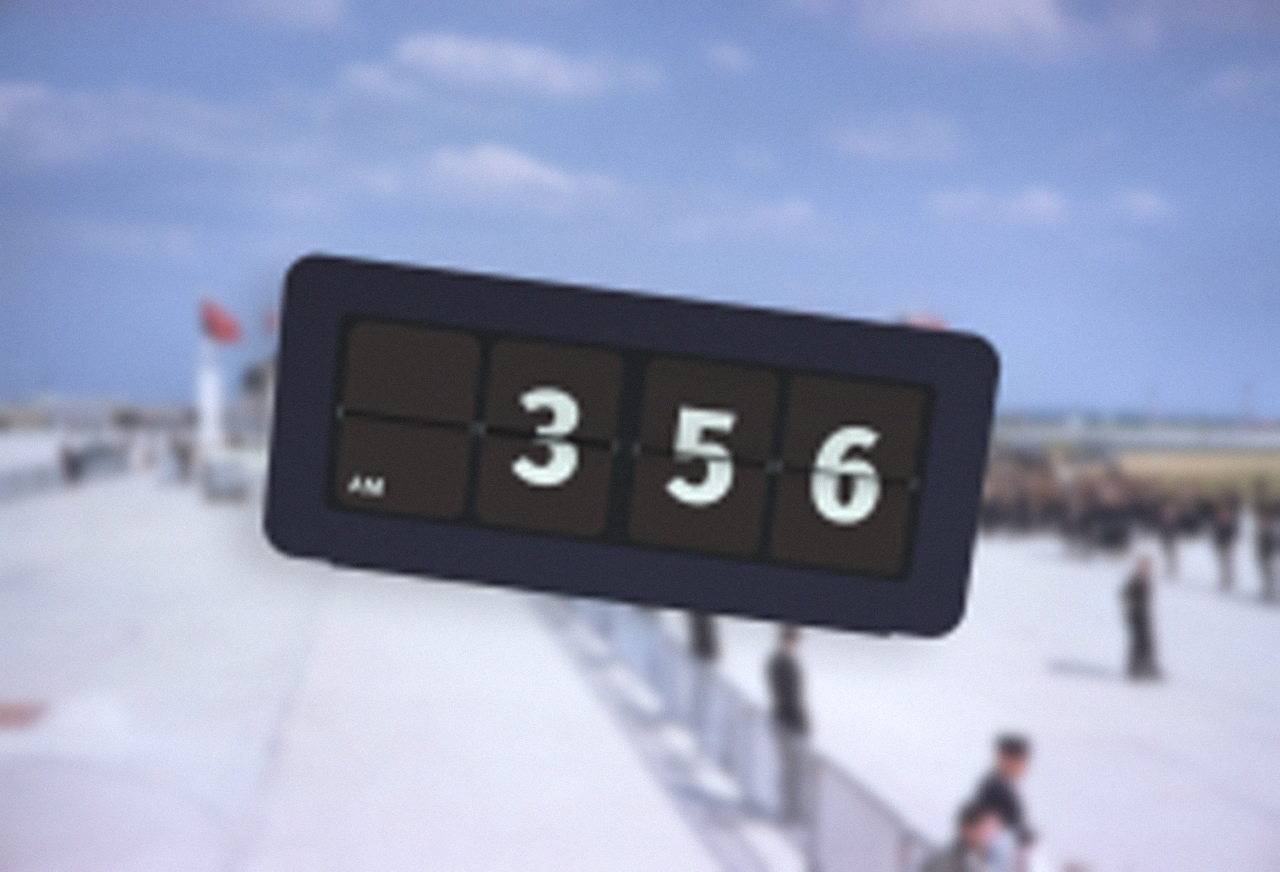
h=3 m=56
